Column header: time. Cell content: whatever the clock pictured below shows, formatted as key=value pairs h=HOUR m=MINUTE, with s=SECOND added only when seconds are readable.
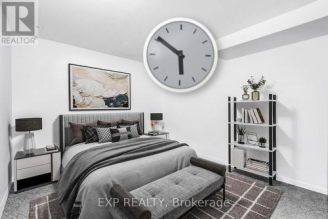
h=5 m=51
